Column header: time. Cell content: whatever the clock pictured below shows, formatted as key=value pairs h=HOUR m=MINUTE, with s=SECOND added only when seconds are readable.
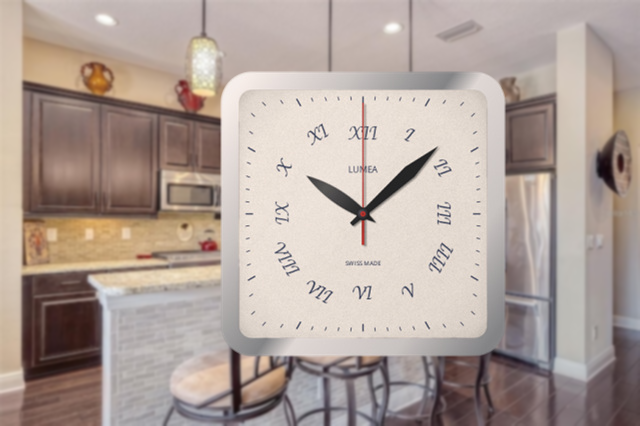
h=10 m=8 s=0
